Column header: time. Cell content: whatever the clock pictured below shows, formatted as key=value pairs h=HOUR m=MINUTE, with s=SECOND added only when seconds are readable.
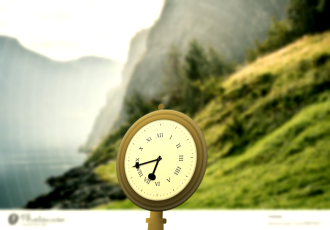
h=6 m=43
